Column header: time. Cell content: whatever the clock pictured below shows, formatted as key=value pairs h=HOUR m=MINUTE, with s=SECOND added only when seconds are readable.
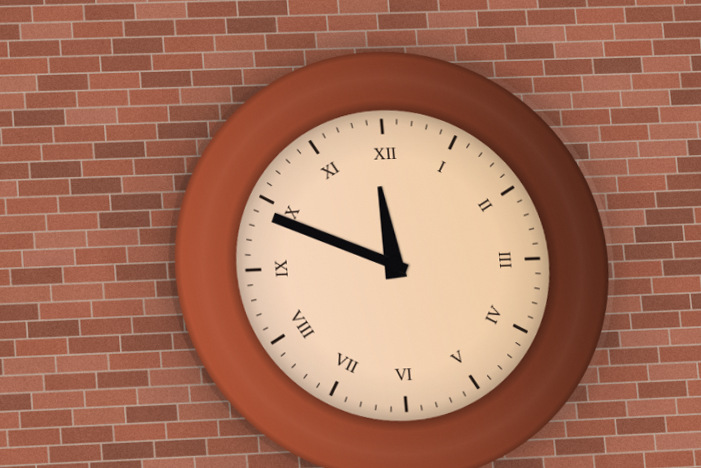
h=11 m=49
